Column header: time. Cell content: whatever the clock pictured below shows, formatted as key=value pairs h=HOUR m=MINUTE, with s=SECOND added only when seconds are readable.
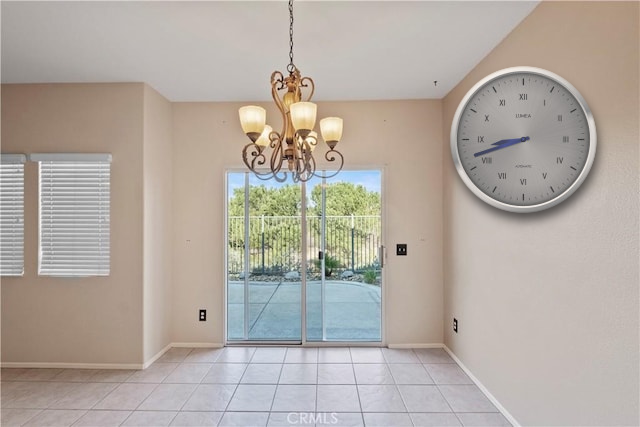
h=8 m=42
